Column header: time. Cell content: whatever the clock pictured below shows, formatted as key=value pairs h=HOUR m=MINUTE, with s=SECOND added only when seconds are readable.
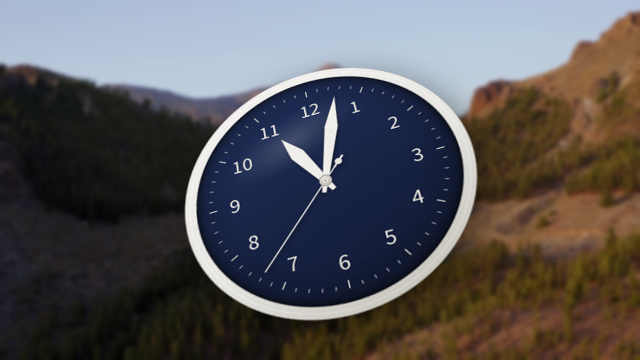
h=11 m=2 s=37
